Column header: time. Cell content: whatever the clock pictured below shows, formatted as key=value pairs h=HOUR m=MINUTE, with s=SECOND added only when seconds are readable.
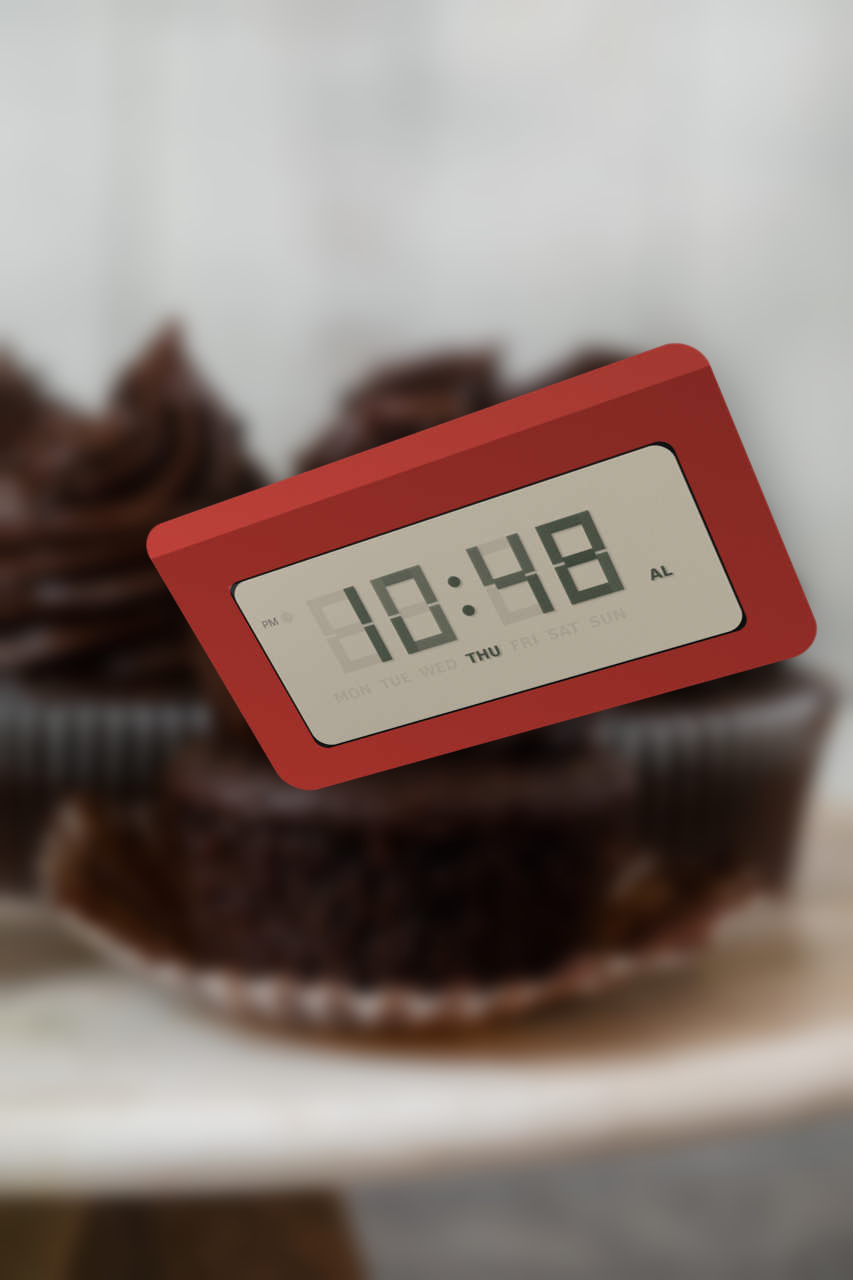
h=10 m=48
